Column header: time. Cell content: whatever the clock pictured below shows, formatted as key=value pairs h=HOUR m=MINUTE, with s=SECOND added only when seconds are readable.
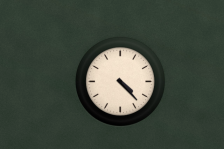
h=4 m=23
